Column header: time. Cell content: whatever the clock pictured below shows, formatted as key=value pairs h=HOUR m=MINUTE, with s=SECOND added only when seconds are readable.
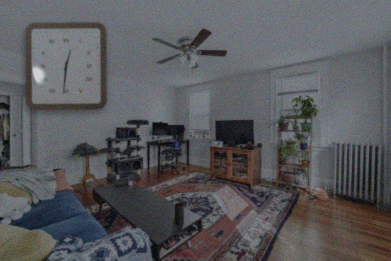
h=12 m=31
